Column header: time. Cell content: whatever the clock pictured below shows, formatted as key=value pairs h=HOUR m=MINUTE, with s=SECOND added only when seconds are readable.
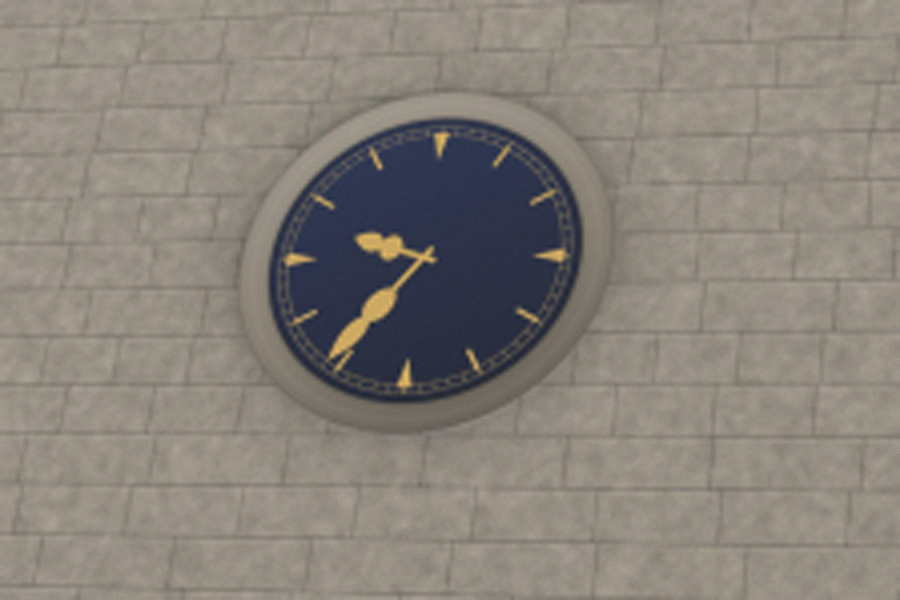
h=9 m=36
